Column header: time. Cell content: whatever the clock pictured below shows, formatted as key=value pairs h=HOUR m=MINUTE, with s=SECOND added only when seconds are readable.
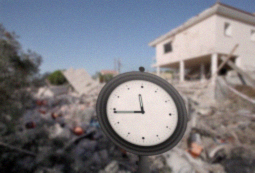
h=11 m=44
